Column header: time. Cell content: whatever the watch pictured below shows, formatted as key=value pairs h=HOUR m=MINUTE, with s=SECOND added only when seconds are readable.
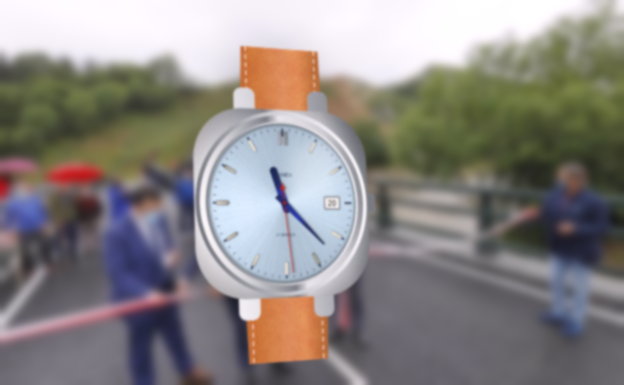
h=11 m=22 s=29
